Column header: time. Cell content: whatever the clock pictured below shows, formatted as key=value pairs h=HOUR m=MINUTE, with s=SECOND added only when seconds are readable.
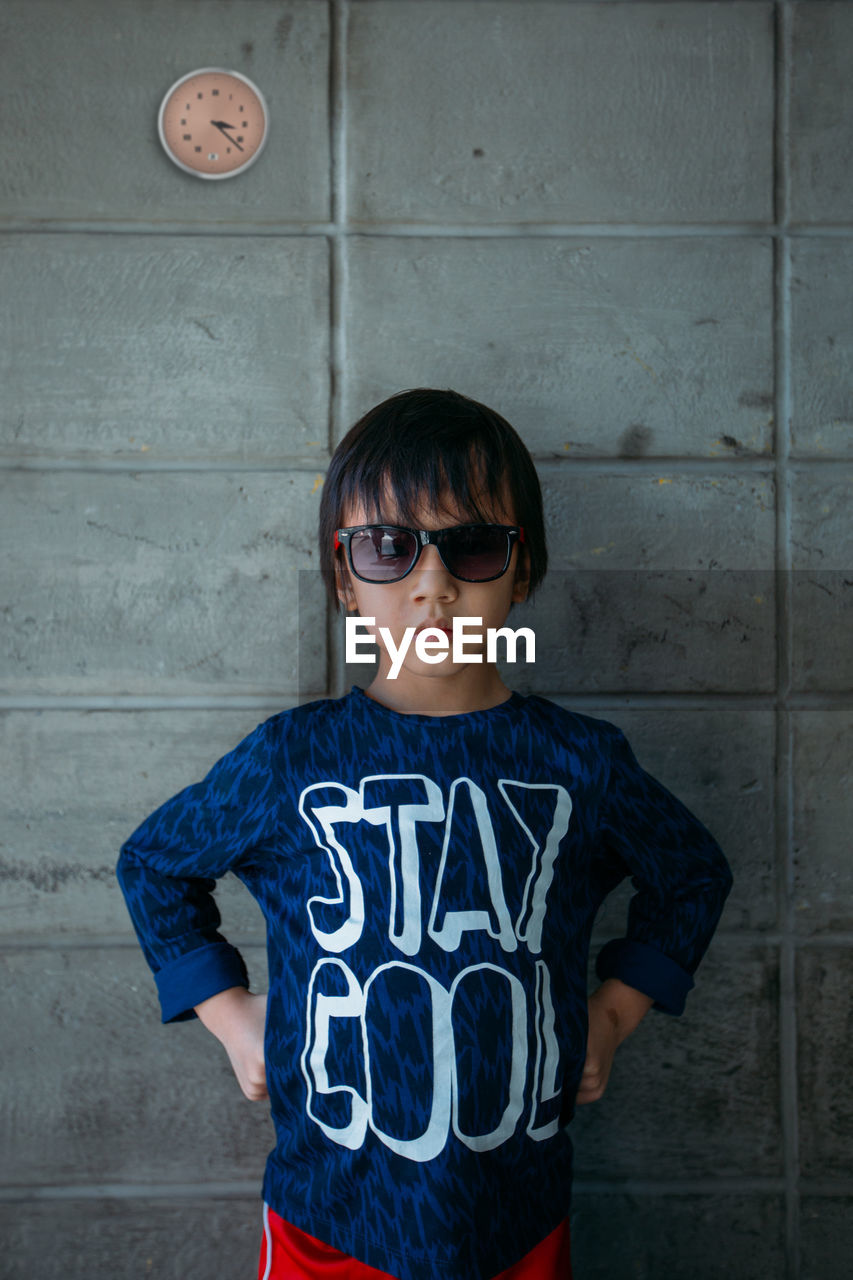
h=3 m=22
